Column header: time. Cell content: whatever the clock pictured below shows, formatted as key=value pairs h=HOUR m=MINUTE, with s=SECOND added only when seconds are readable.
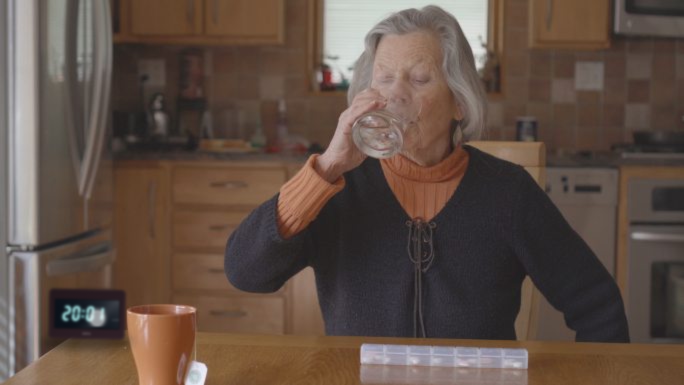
h=20 m=1
